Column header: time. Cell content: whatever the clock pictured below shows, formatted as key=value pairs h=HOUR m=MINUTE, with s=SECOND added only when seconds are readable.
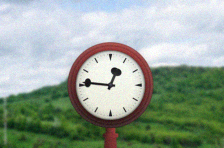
h=12 m=46
